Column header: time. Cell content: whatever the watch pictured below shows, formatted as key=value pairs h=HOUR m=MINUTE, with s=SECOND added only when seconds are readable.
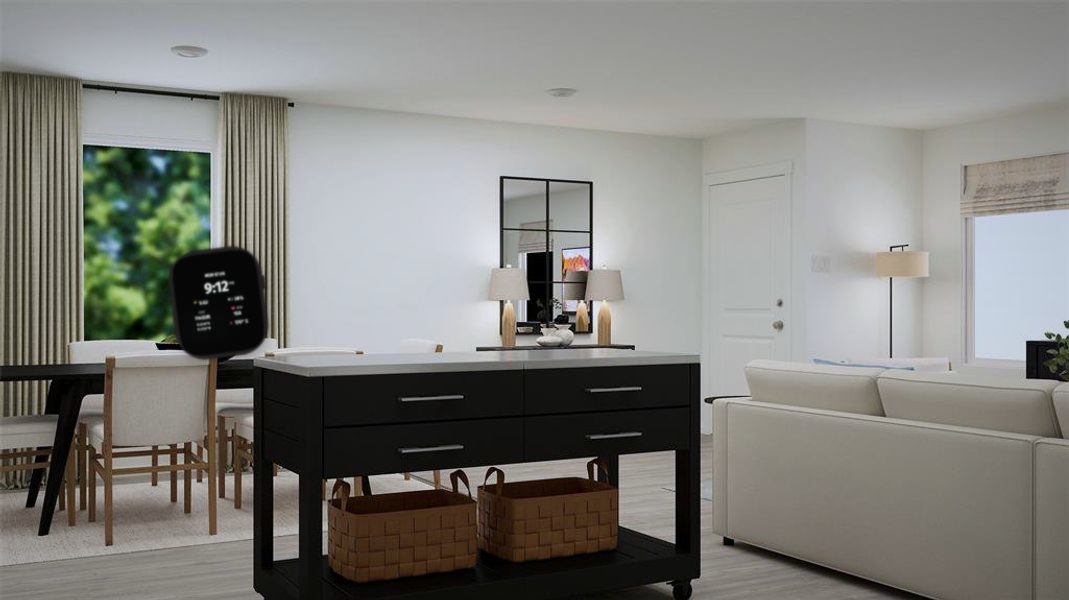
h=9 m=12
